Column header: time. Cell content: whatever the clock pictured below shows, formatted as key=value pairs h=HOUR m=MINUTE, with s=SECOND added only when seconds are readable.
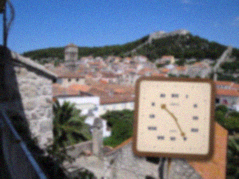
h=10 m=25
